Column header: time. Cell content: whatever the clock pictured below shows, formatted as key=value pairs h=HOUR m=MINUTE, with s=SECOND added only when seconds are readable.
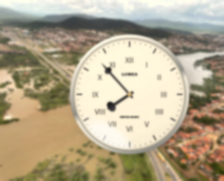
h=7 m=53
